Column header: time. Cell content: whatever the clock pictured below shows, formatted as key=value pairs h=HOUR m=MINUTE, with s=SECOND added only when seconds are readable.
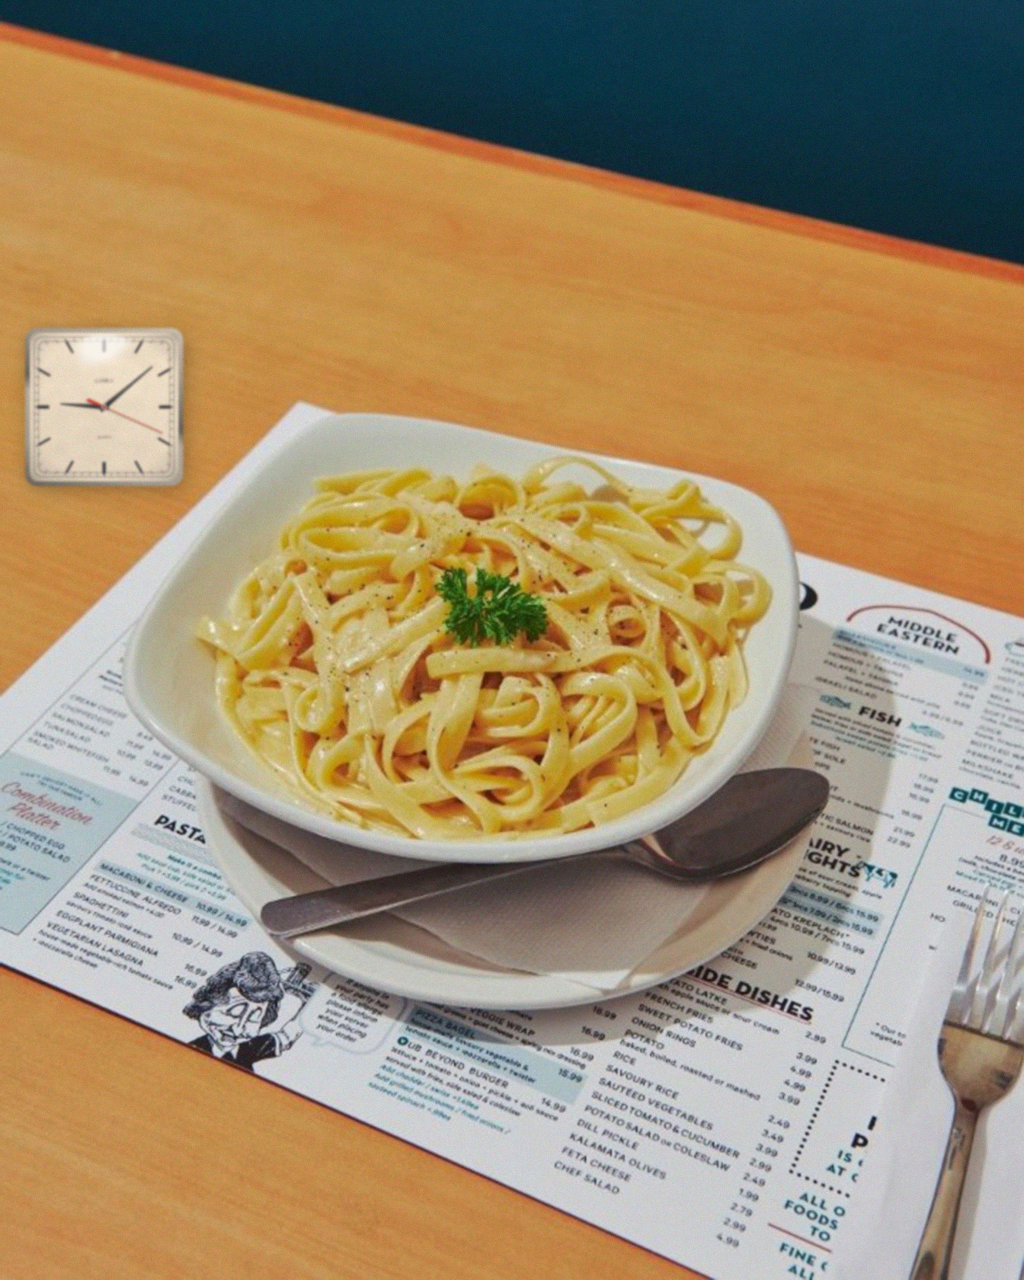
h=9 m=8 s=19
